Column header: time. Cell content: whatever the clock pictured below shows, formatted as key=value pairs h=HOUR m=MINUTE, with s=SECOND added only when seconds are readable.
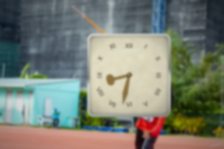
h=8 m=32
